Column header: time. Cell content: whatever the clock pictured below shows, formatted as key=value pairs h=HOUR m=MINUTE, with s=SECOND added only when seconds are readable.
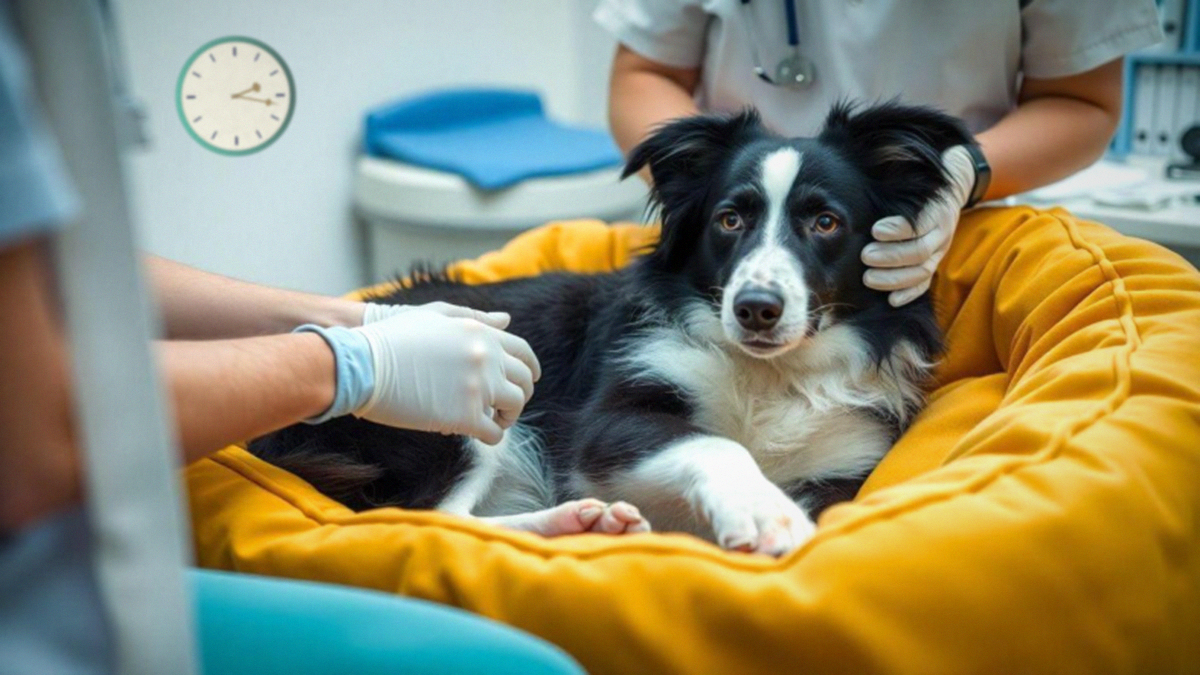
h=2 m=17
